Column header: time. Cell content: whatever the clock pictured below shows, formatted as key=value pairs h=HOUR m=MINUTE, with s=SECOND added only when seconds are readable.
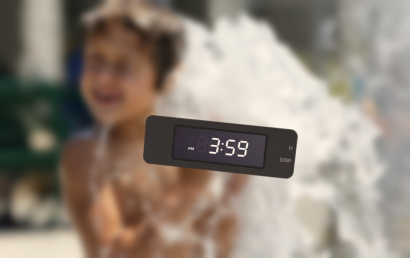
h=3 m=59
